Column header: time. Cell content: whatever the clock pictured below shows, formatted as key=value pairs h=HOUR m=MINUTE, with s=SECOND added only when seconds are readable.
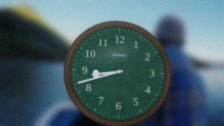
h=8 m=42
